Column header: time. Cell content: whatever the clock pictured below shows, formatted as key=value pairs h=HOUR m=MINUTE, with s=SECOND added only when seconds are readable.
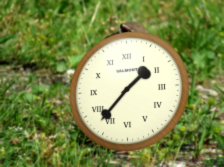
h=1 m=37
